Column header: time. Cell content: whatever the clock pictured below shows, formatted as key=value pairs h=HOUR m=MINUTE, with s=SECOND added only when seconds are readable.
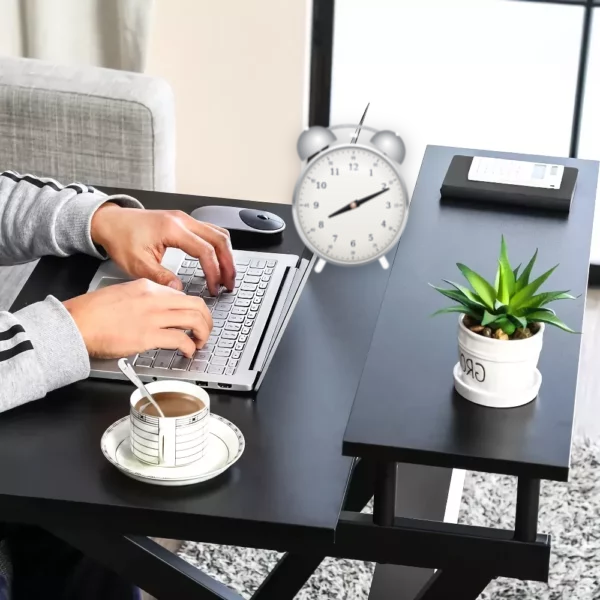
h=8 m=11
